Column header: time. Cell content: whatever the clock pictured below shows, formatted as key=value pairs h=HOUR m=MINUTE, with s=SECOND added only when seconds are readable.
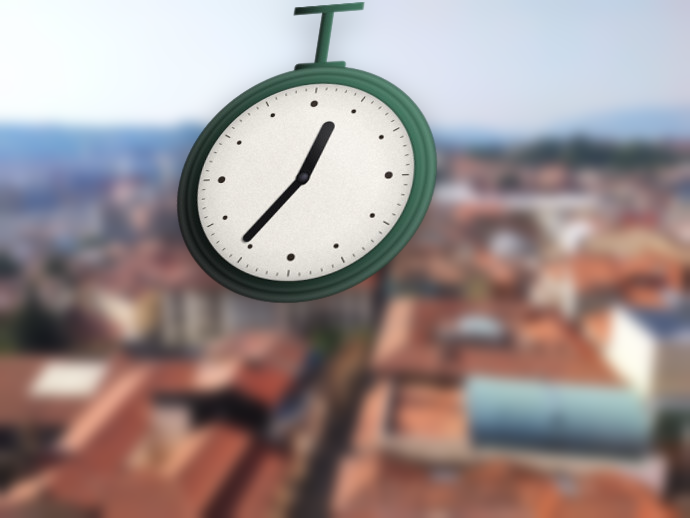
h=12 m=36
